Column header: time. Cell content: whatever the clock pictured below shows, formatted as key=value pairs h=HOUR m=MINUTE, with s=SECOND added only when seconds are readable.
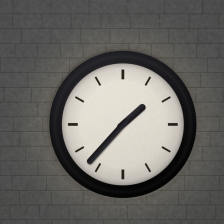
h=1 m=37
